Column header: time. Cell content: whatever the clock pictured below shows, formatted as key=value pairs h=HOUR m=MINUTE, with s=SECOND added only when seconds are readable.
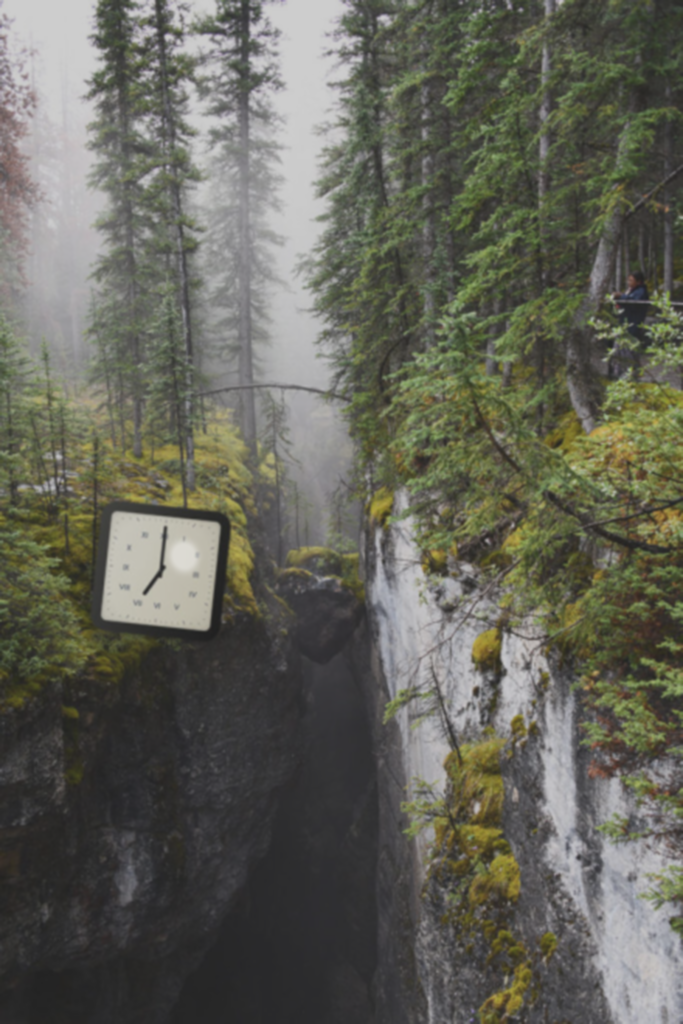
h=7 m=0
